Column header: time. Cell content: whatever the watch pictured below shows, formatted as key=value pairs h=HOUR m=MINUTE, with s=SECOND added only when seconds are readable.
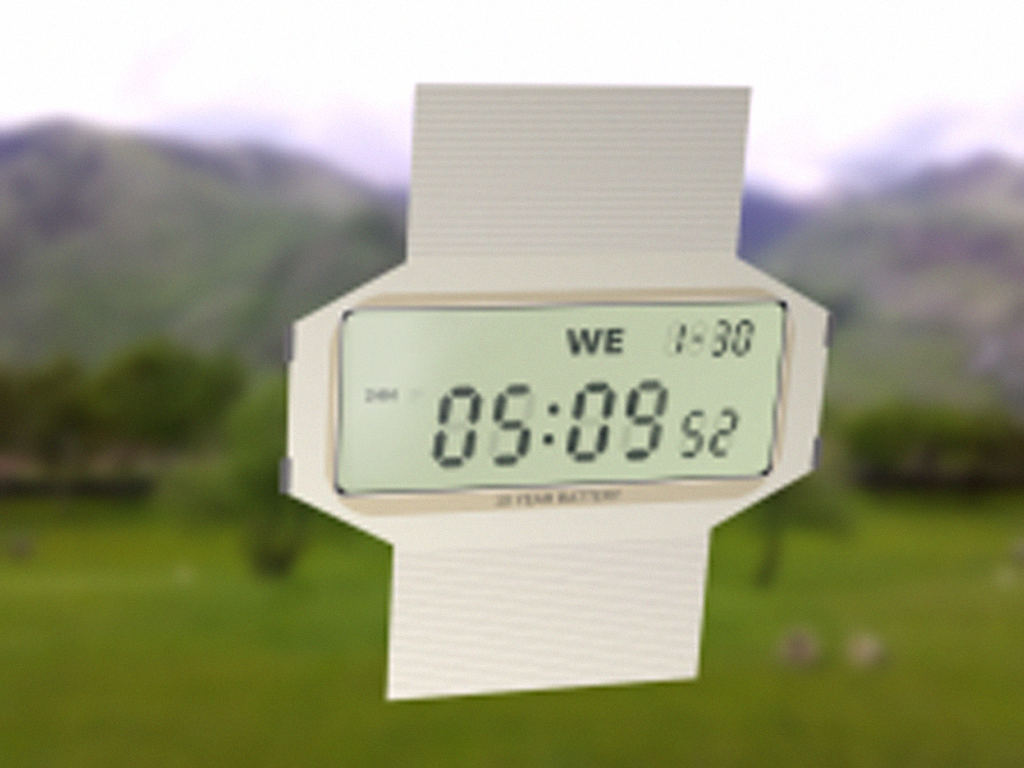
h=5 m=9 s=52
